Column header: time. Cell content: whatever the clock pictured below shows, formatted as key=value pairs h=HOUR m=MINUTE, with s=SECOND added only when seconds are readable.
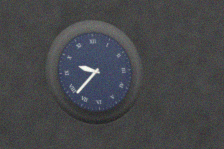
h=9 m=38
